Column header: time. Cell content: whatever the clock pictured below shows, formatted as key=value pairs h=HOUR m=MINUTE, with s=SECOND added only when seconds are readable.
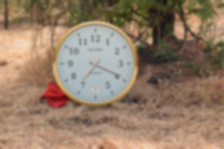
h=7 m=19
